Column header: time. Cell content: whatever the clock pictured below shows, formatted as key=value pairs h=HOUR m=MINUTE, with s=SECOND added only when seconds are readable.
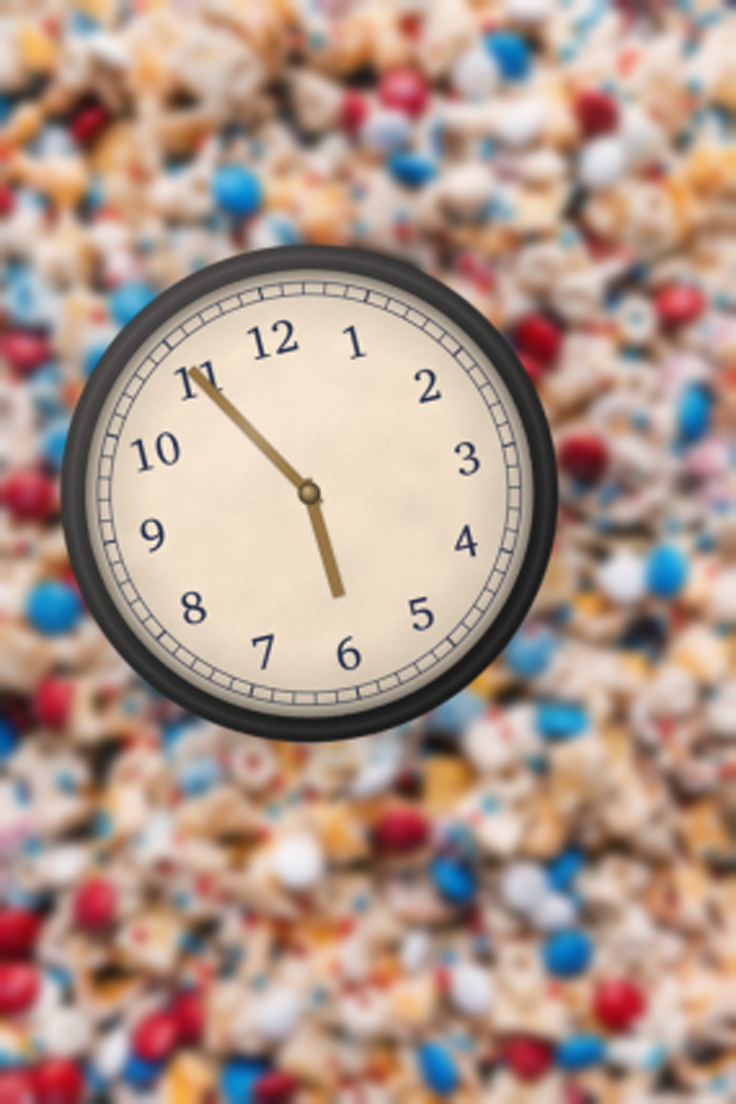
h=5 m=55
